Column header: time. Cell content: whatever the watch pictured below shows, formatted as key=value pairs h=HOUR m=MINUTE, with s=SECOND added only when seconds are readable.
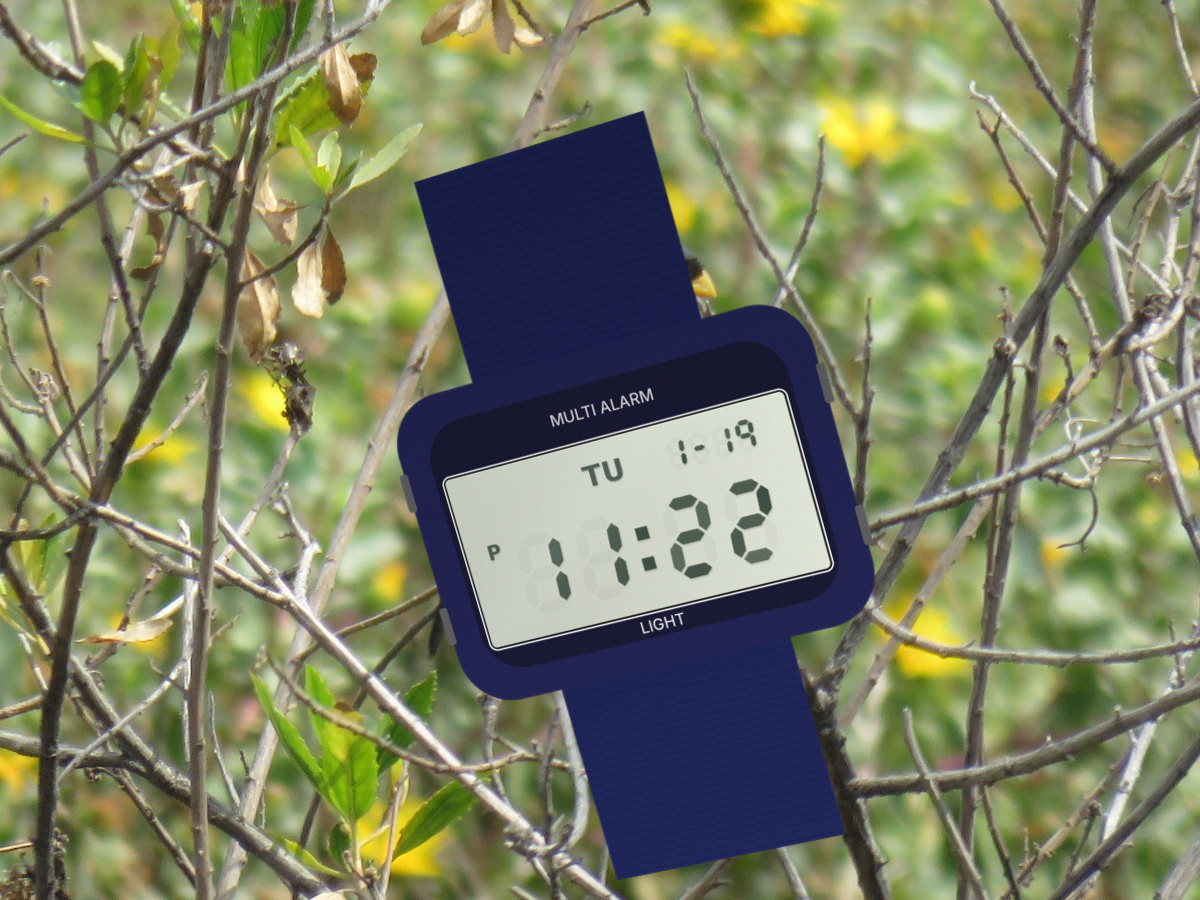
h=11 m=22
